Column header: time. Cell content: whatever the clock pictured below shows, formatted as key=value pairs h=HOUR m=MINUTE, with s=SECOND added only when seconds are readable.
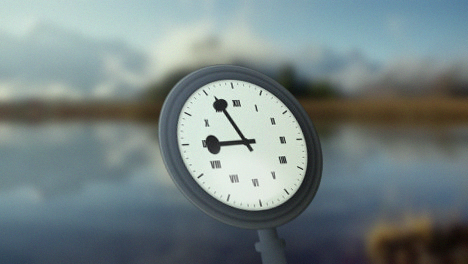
h=8 m=56
